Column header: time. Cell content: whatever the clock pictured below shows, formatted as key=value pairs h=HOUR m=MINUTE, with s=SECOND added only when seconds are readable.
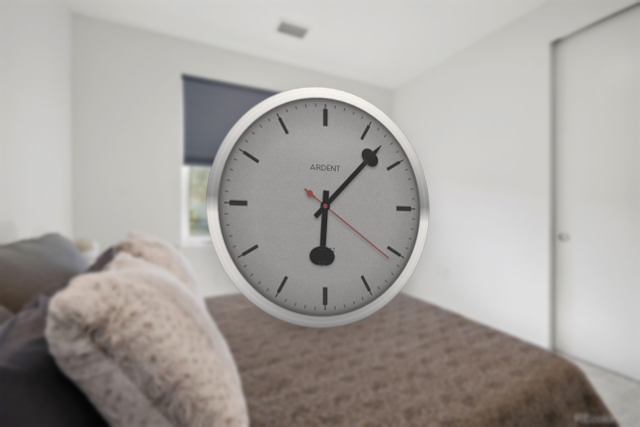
h=6 m=7 s=21
